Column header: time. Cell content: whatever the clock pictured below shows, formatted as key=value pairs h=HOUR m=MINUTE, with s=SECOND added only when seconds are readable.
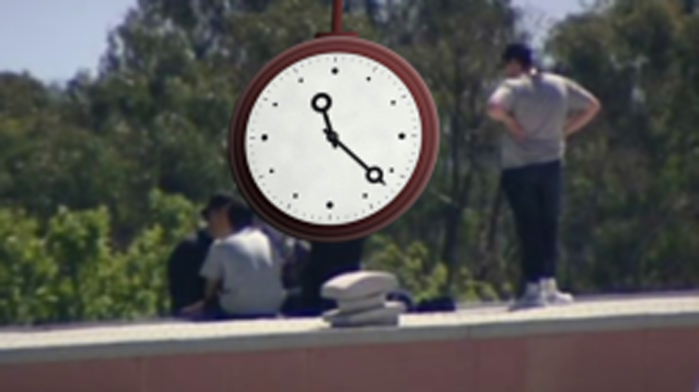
h=11 m=22
